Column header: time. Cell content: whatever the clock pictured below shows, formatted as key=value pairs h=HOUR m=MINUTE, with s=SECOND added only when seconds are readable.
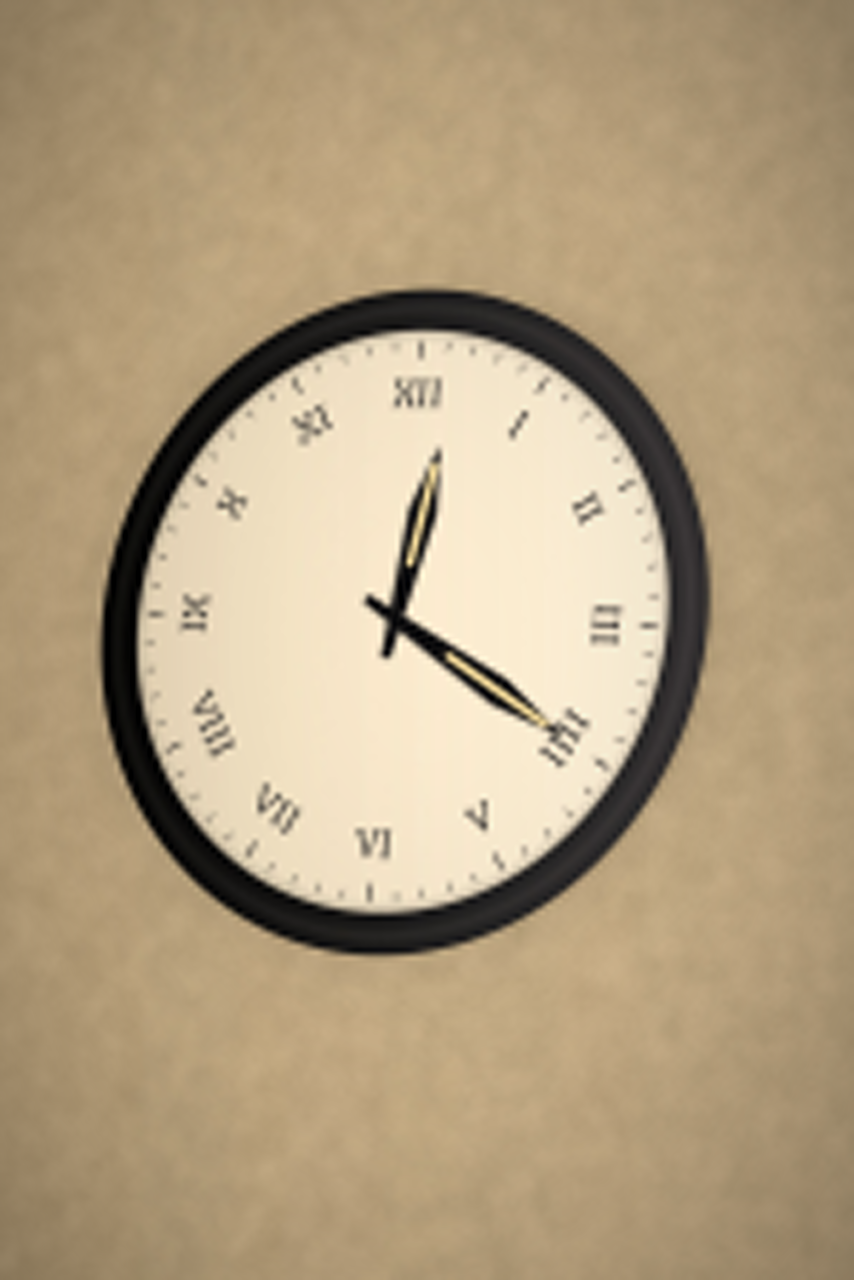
h=12 m=20
